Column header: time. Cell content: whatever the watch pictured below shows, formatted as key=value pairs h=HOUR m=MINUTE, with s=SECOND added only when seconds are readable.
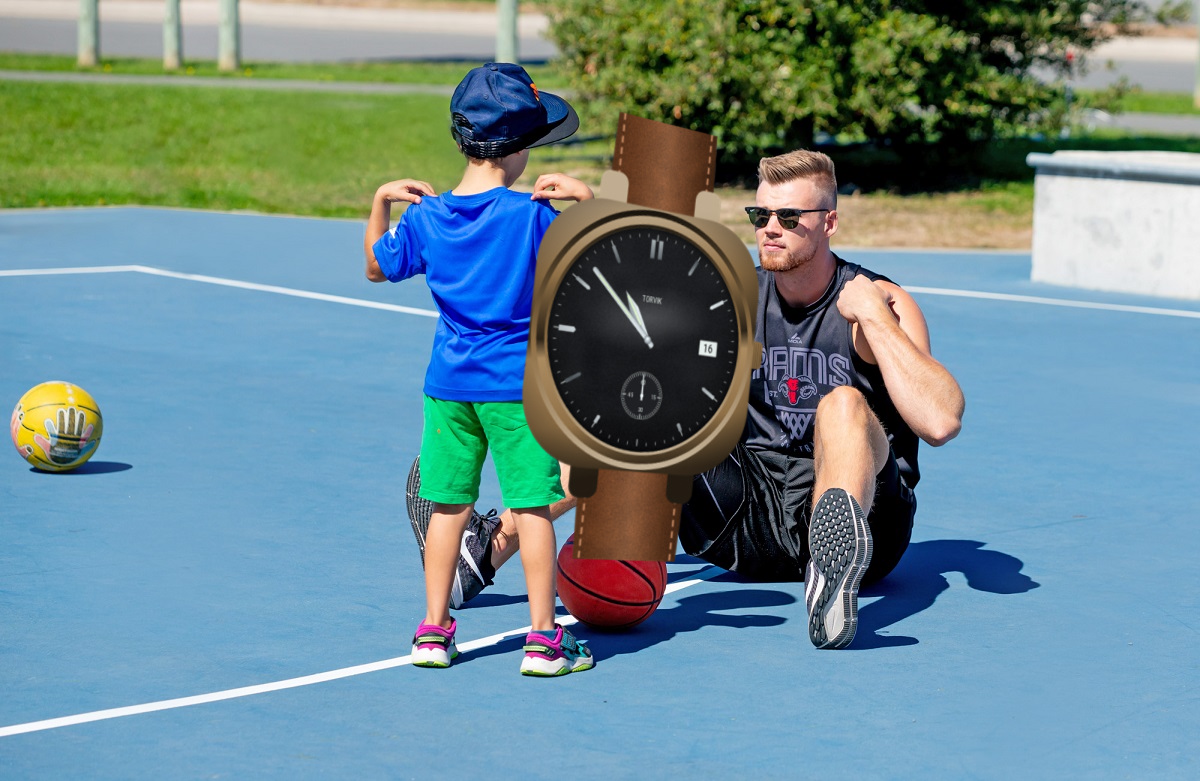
h=10 m=52
